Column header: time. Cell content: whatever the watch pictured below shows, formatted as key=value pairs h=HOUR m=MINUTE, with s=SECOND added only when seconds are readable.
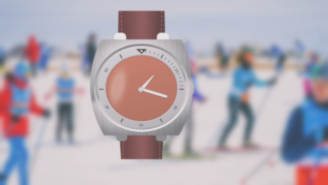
h=1 m=18
